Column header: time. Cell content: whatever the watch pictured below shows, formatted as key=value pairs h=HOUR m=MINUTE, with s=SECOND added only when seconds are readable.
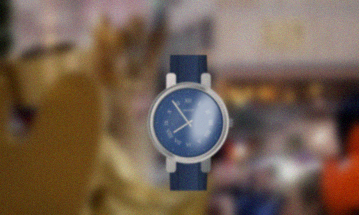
h=7 m=54
